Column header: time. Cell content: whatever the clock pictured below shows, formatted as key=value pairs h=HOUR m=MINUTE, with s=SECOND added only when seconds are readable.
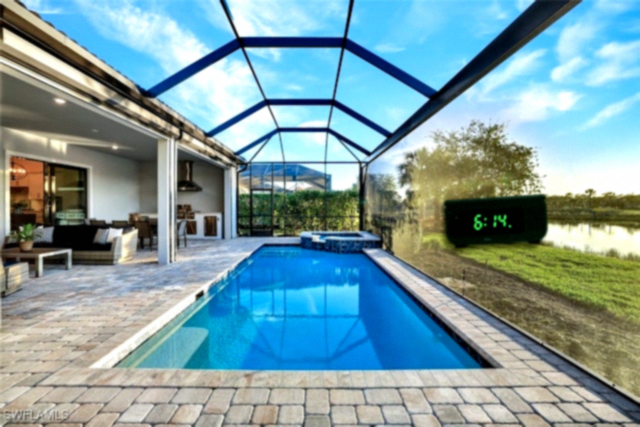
h=6 m=14
